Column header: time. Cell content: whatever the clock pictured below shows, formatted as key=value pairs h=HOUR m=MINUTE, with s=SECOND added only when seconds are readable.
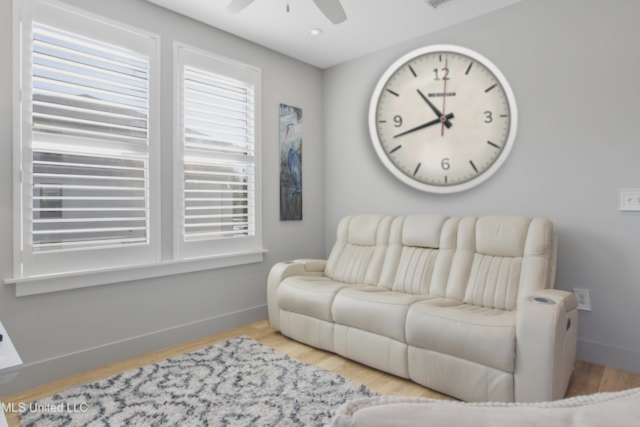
h=10 m=42 s=1
